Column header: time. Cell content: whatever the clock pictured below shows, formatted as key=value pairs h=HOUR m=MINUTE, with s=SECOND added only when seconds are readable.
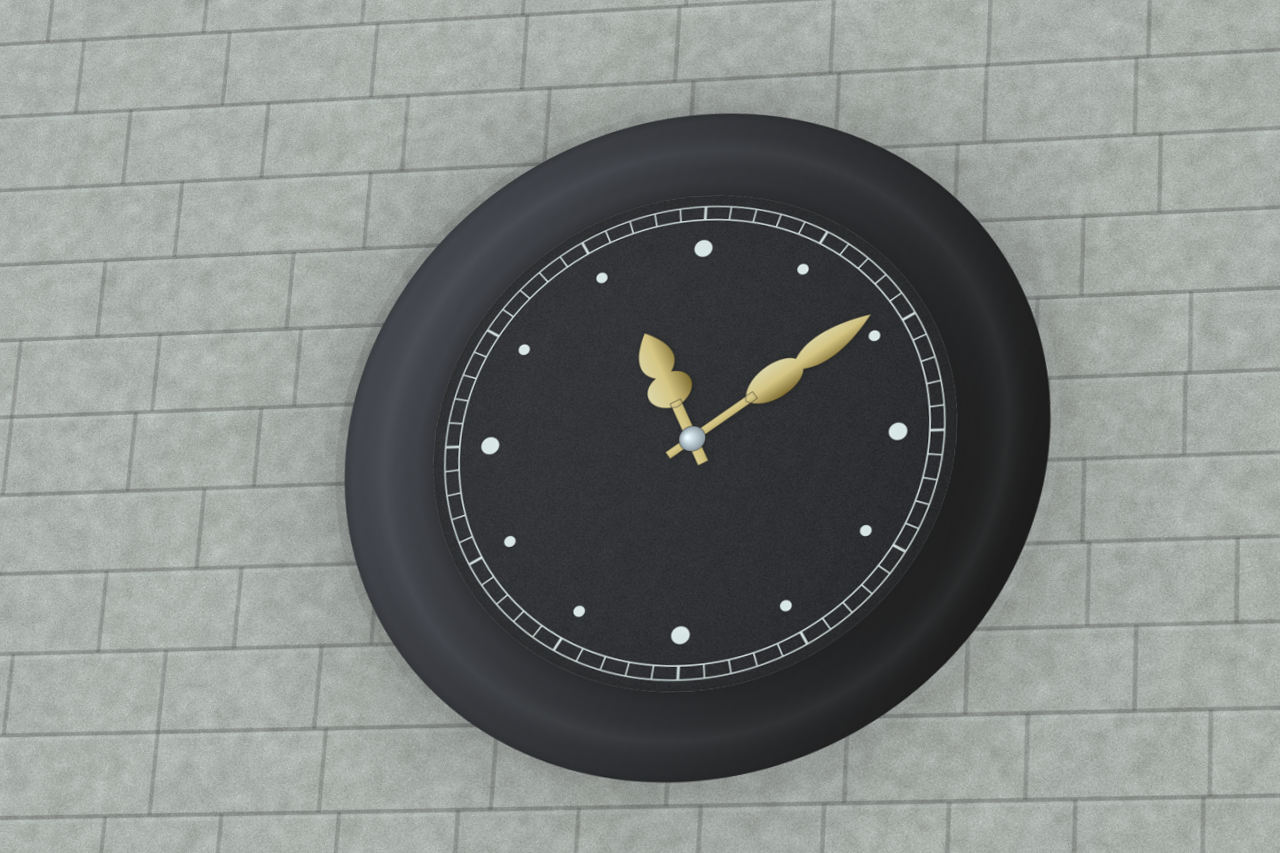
h=11 m=9
